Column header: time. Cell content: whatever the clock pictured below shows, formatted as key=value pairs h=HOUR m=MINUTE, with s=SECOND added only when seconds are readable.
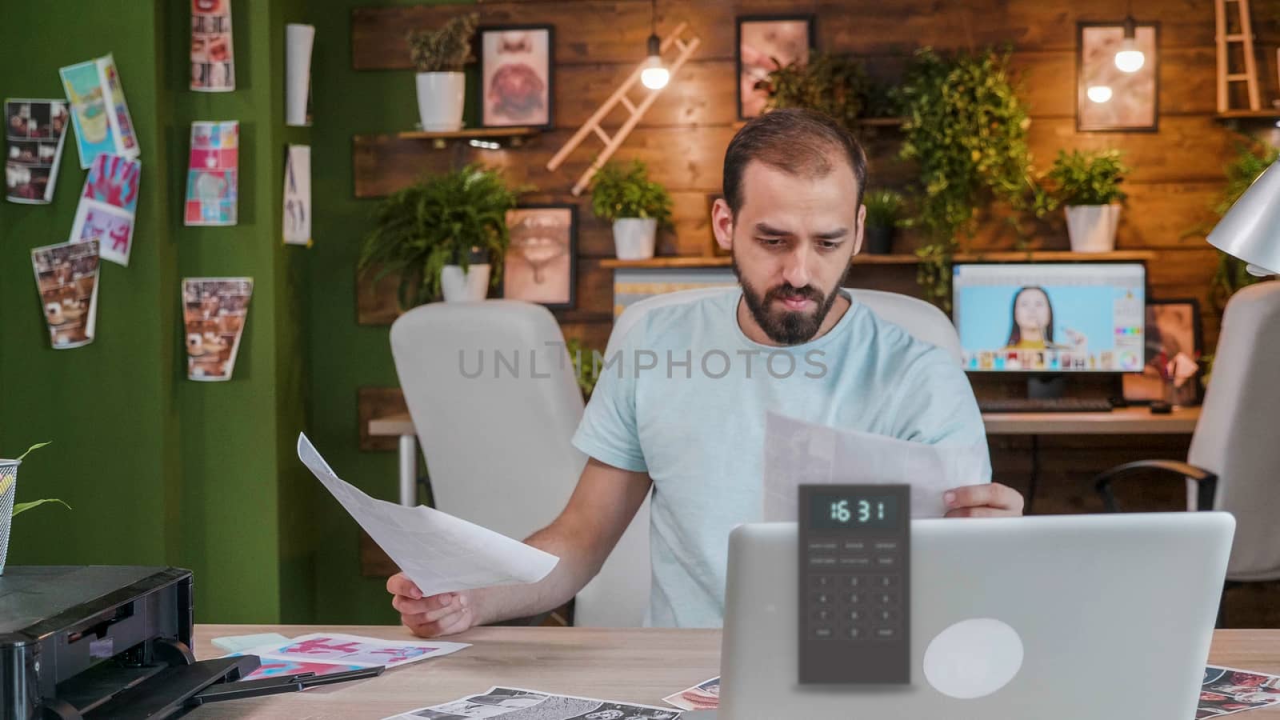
h=16 m=31
